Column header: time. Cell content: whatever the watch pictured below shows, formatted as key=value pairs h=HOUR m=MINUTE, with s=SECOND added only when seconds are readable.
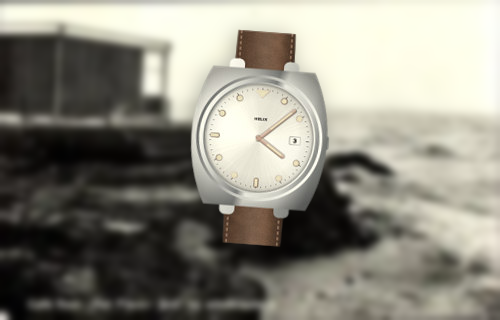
h=4 m=8
